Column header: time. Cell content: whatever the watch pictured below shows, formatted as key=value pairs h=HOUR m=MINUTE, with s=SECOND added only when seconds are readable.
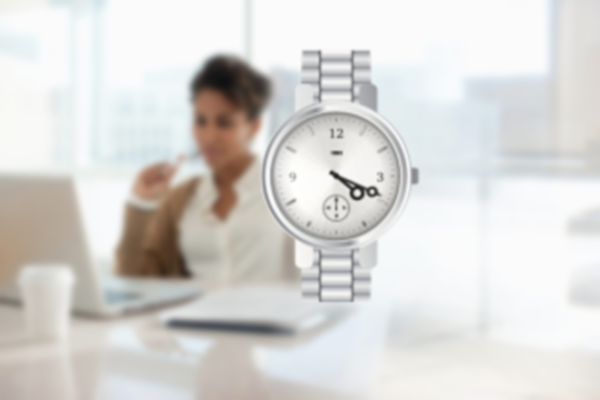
h=4 m=19
